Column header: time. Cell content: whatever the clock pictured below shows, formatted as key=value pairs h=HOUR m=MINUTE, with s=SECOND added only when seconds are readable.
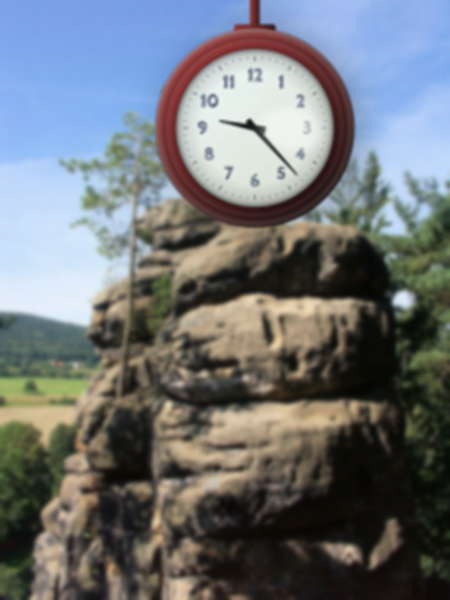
h=9 m=23
